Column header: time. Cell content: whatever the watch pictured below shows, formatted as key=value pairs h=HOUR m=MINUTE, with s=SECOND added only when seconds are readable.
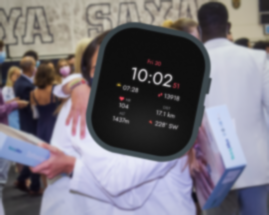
h=10 m=2
